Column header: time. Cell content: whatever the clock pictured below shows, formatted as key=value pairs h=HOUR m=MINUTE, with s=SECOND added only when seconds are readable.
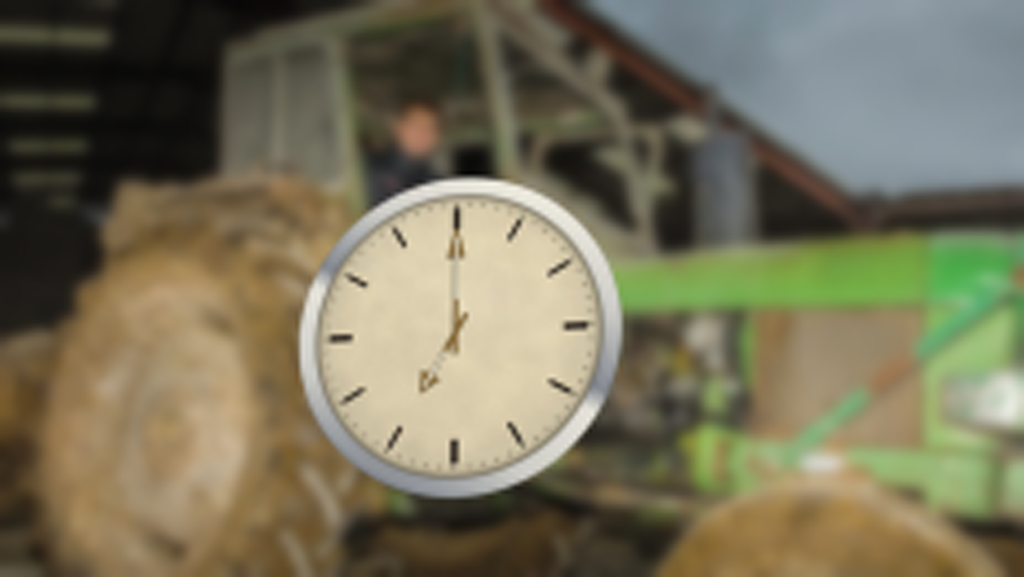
h=7 m=0
